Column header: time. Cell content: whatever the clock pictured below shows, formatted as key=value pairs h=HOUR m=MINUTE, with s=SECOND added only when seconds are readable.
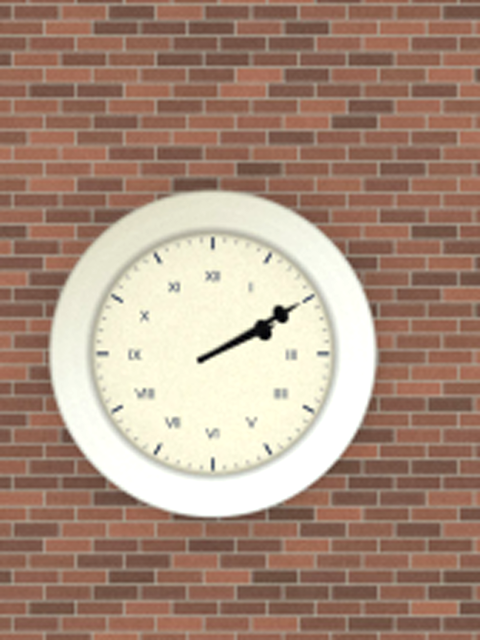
h=2 m=10
